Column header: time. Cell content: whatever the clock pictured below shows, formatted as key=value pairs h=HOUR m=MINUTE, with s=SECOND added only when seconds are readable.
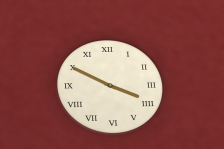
h=3 m=50
